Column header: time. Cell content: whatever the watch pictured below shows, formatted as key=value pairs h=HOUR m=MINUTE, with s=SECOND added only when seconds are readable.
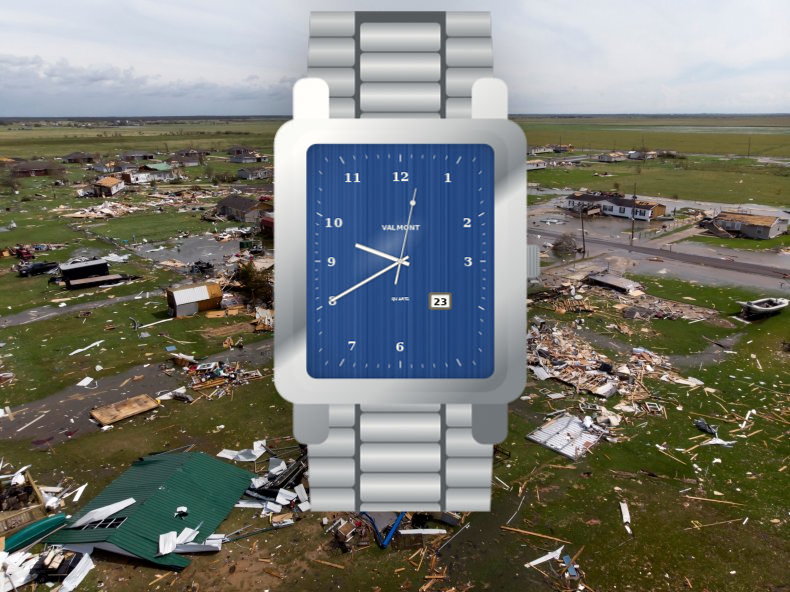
h=9 m=40 s=2
